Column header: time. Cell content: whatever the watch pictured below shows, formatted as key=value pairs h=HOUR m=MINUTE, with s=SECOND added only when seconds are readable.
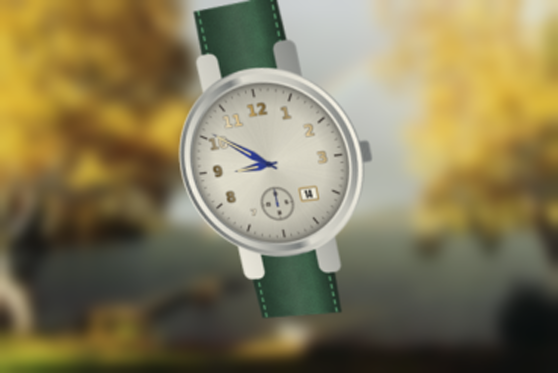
h=8 m=51
